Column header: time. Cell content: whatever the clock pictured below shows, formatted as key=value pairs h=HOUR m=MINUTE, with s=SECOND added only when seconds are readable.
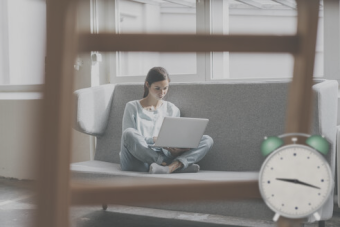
h=9 m=18
